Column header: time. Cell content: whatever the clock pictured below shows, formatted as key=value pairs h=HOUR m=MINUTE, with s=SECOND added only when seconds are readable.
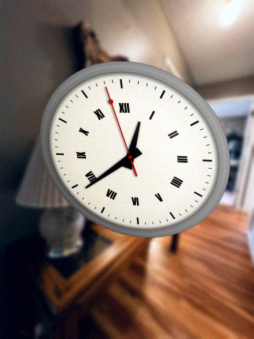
h=12 m=38 s=58
